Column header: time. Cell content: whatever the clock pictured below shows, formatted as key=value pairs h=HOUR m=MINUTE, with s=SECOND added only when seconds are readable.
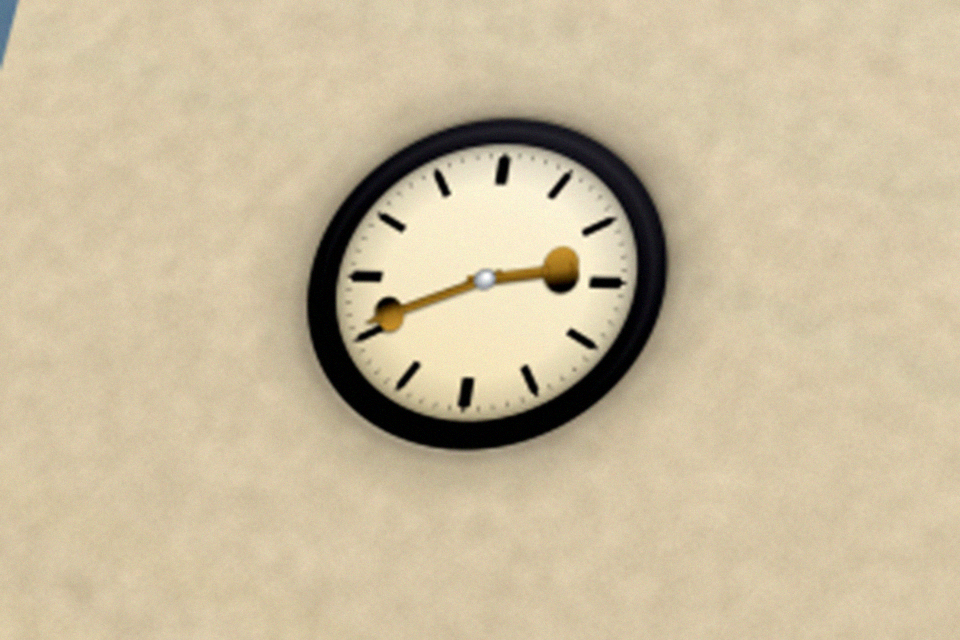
h=2 m=41
